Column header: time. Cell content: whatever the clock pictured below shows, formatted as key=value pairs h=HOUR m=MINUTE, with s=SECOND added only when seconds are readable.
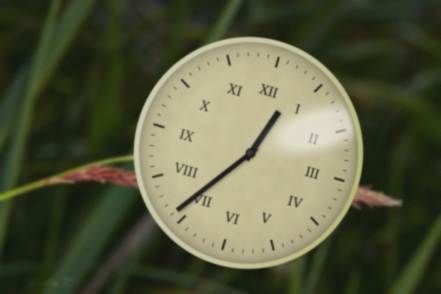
h=12 m=36
